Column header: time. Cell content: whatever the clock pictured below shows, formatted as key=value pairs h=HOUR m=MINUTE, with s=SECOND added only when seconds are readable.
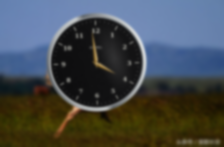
h=3 m=59
